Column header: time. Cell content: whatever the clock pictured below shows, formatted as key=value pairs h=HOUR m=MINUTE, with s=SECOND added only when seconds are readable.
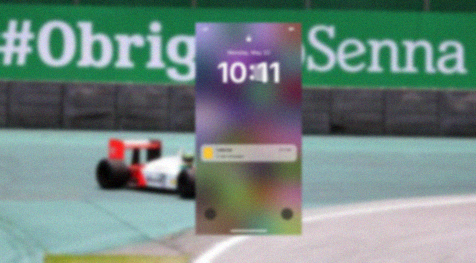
h=10 m=11
